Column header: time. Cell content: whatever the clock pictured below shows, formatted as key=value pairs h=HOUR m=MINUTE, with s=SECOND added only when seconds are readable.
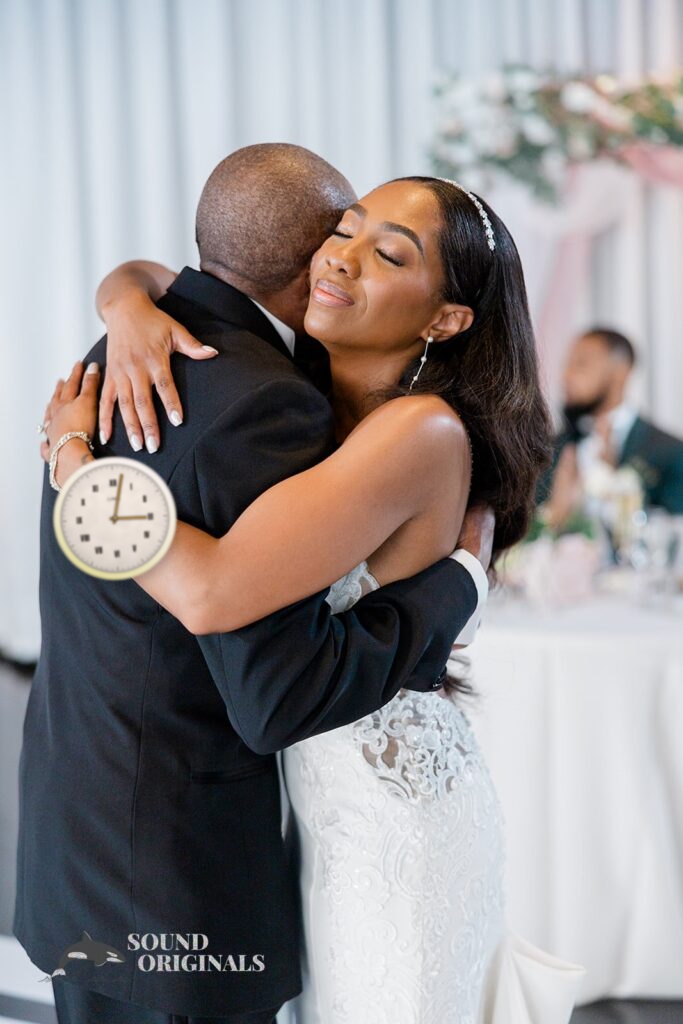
h=3 m=2
